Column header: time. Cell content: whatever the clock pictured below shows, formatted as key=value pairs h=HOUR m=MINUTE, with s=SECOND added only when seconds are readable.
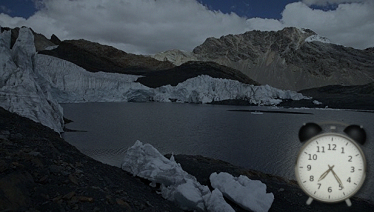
h=7 m=24
